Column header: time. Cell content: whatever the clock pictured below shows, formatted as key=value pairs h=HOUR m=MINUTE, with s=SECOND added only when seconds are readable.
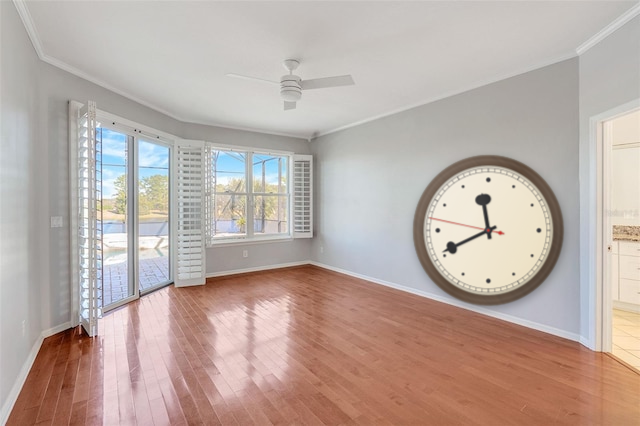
h=11 m=40 s=47
